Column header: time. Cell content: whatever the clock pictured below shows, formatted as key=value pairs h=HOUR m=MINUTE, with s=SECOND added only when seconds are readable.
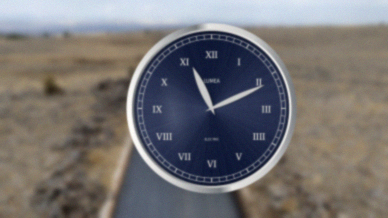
h=11 m=11
